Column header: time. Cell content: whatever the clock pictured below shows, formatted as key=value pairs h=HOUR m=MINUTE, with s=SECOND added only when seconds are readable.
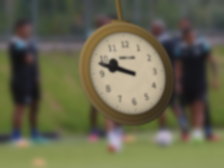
h=9 m=48
